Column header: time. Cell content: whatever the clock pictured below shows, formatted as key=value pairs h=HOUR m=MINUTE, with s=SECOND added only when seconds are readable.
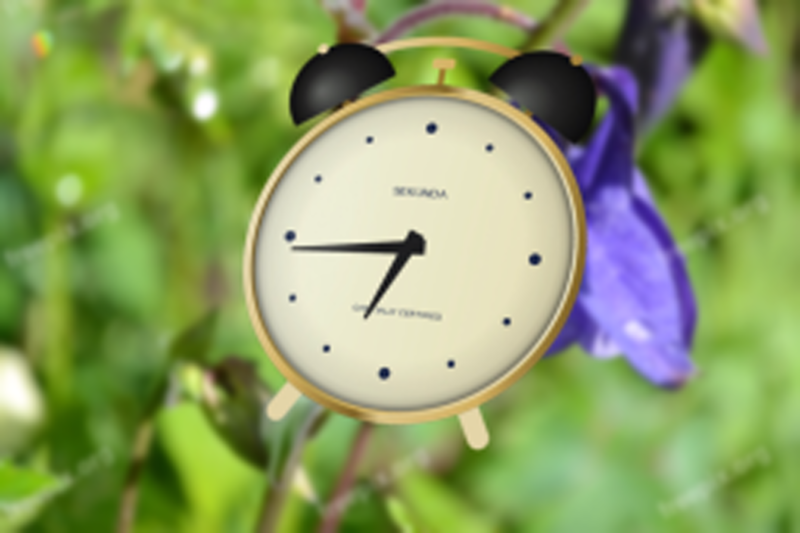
h=6 m=44
